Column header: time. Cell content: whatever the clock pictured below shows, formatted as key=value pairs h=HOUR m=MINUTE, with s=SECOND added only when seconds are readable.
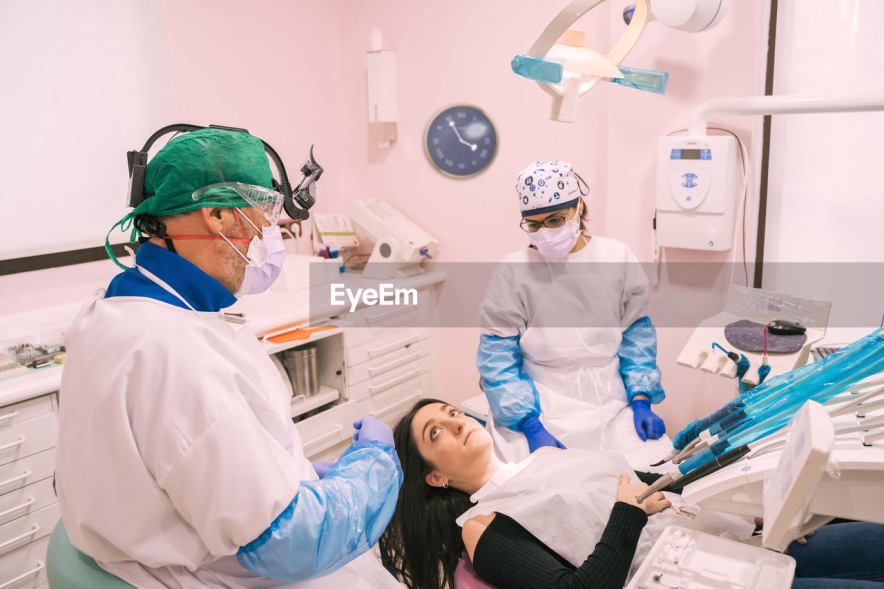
h=3 m=55
